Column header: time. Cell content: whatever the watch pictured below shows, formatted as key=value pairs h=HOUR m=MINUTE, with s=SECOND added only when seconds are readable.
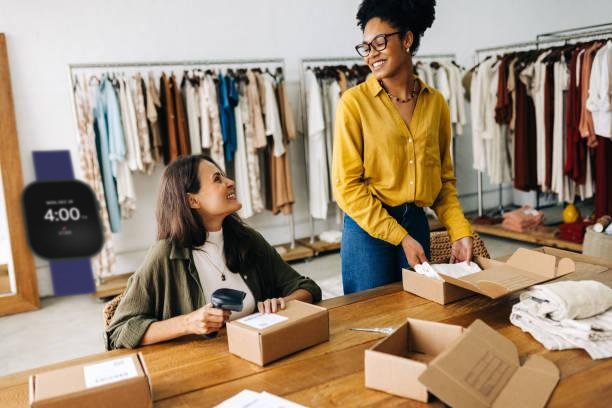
h=4 m=0
